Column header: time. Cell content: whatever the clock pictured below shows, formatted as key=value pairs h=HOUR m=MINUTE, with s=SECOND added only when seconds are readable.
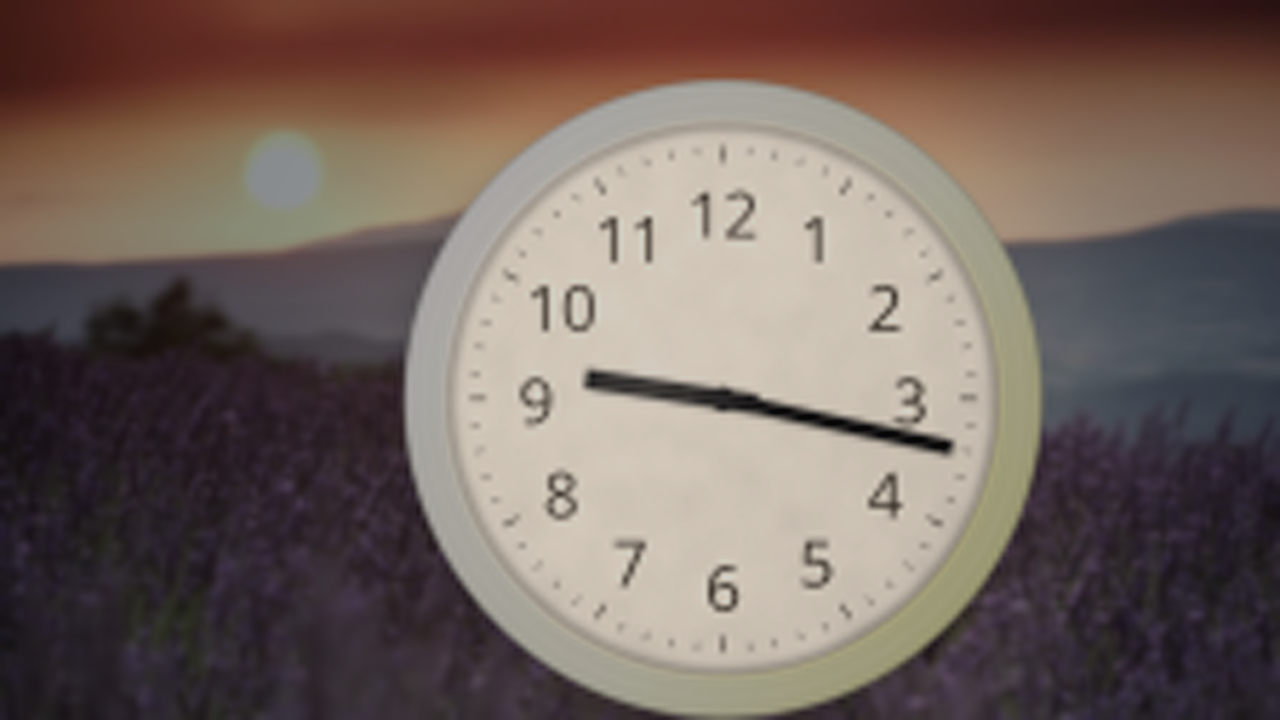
h=9 m=17
